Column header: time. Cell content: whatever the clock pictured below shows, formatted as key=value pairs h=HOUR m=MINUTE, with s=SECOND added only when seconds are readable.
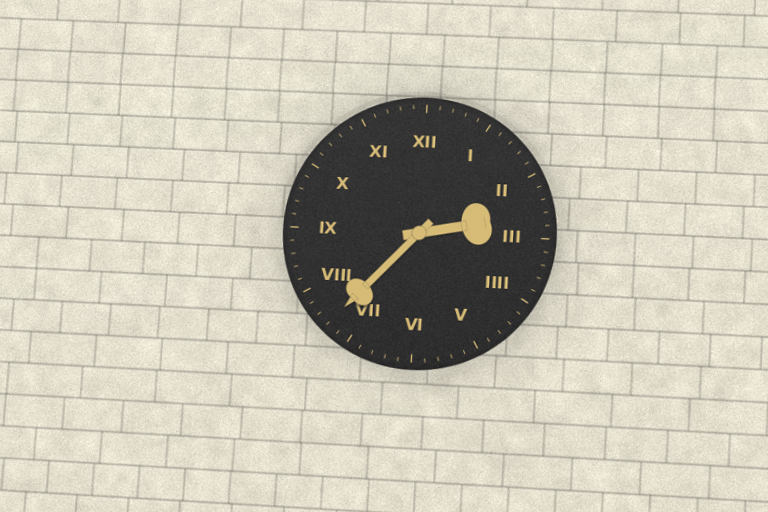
h=2 m=37
